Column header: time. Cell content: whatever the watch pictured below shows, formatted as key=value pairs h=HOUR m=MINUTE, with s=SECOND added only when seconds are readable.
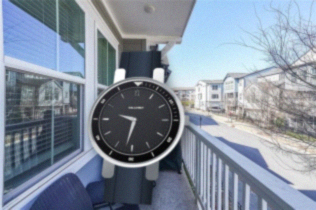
h=9 m=32
